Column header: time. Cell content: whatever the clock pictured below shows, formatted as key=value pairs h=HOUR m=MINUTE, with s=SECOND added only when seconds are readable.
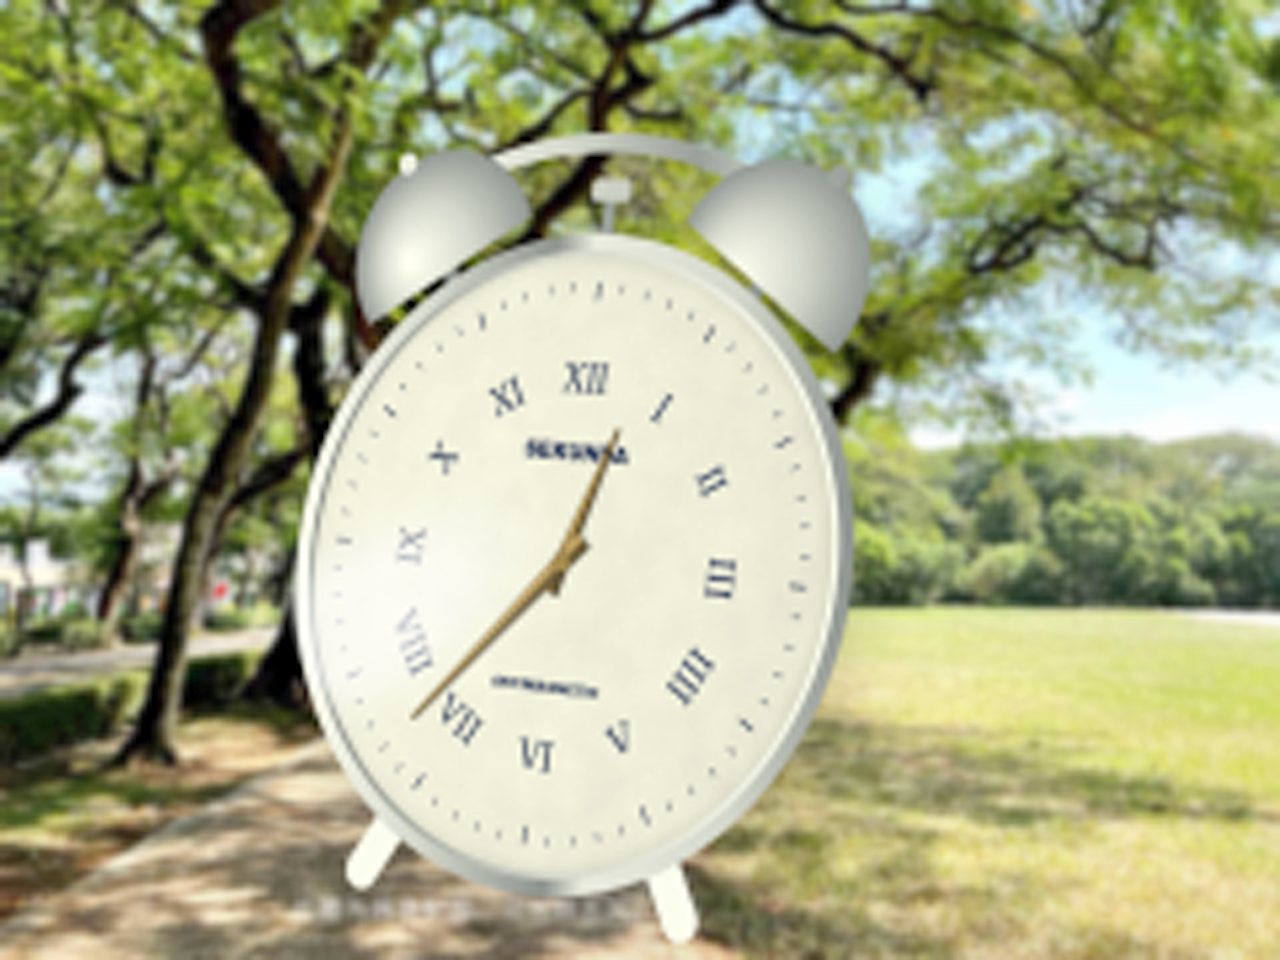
h=12 m=37
